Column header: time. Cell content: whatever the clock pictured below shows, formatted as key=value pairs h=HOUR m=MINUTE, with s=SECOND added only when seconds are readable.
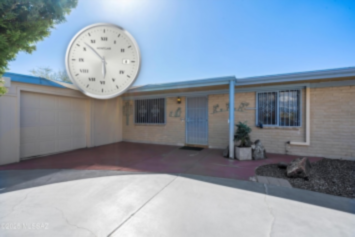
h=5 m=52
